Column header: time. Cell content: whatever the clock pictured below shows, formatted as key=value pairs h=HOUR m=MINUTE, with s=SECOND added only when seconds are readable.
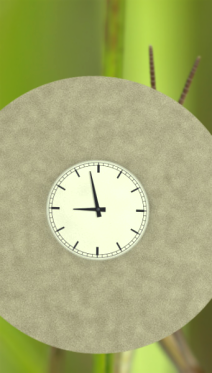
h=8 m=58
